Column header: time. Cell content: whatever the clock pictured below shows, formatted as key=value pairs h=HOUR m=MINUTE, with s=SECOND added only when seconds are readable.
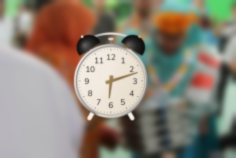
h=6 m=12
